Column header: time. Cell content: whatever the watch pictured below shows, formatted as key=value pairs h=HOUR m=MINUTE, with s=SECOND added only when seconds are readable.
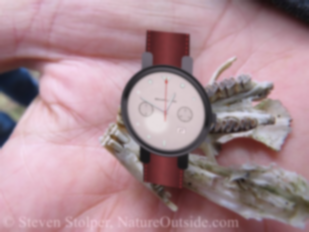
h=12 m=49
